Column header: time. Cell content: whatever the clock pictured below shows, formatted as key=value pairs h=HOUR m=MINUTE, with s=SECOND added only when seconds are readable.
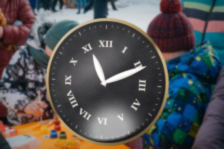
h=11 m=11
